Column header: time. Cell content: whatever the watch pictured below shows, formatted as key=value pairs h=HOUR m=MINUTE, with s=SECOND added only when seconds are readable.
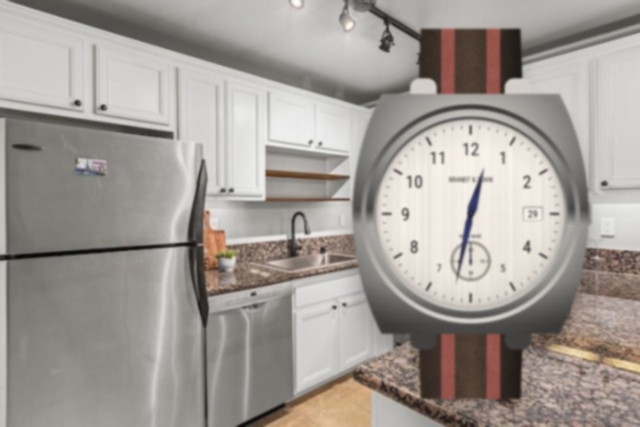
h=12 m=32
